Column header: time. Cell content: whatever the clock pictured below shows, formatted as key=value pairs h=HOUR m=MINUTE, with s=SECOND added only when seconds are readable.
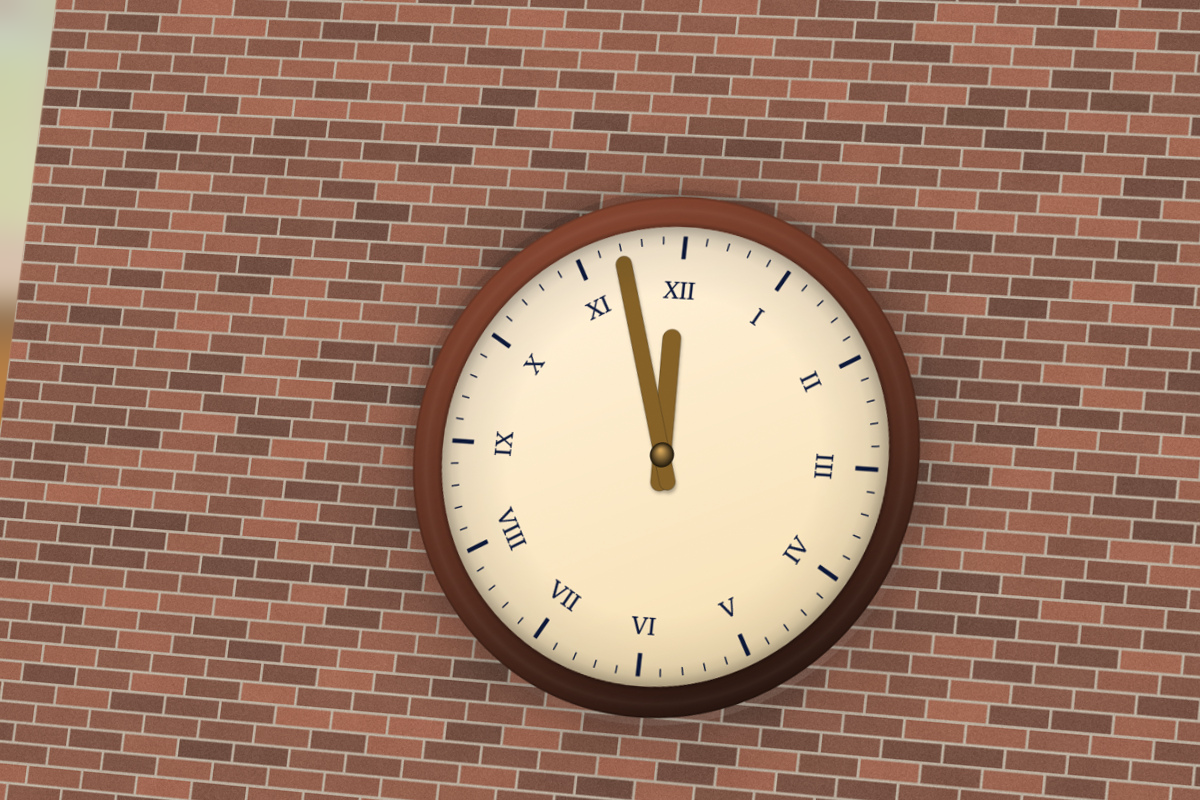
h=11 m=57
